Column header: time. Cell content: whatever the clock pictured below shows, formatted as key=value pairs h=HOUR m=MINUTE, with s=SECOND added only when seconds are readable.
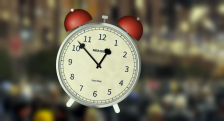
h=12 m=52
